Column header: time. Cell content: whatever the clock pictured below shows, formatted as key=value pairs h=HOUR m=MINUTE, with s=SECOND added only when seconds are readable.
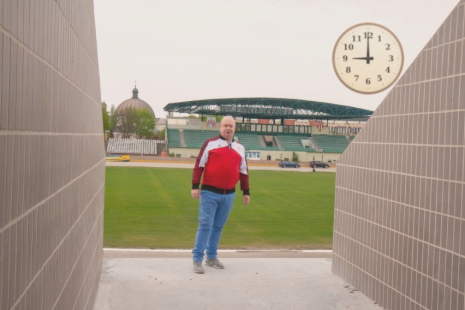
h=9 m=0
